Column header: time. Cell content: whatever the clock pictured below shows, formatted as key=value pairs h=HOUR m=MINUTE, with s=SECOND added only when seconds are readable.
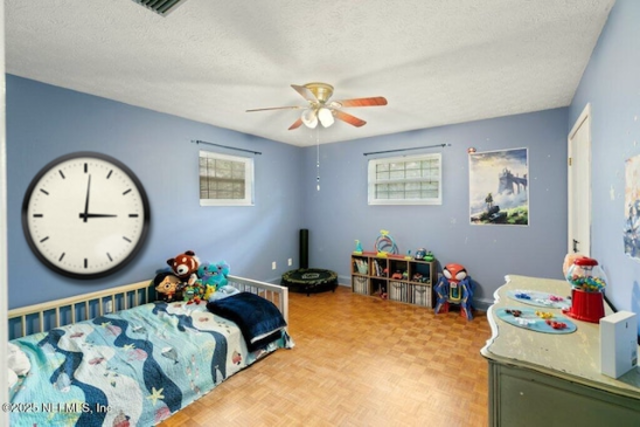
h=3 m=1
